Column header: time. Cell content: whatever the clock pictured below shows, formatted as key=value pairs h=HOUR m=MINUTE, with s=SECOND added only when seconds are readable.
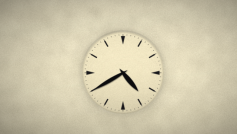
h=4 m=40
